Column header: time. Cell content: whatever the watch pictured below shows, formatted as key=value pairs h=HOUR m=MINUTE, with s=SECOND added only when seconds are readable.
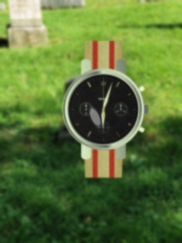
h=6 m=3
